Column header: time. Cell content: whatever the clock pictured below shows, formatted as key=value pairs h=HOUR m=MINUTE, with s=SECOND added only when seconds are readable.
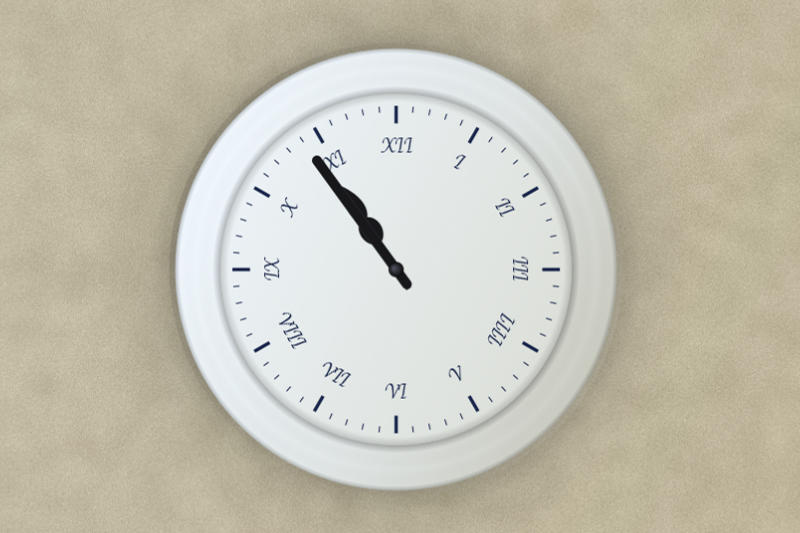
h=10 m=54
